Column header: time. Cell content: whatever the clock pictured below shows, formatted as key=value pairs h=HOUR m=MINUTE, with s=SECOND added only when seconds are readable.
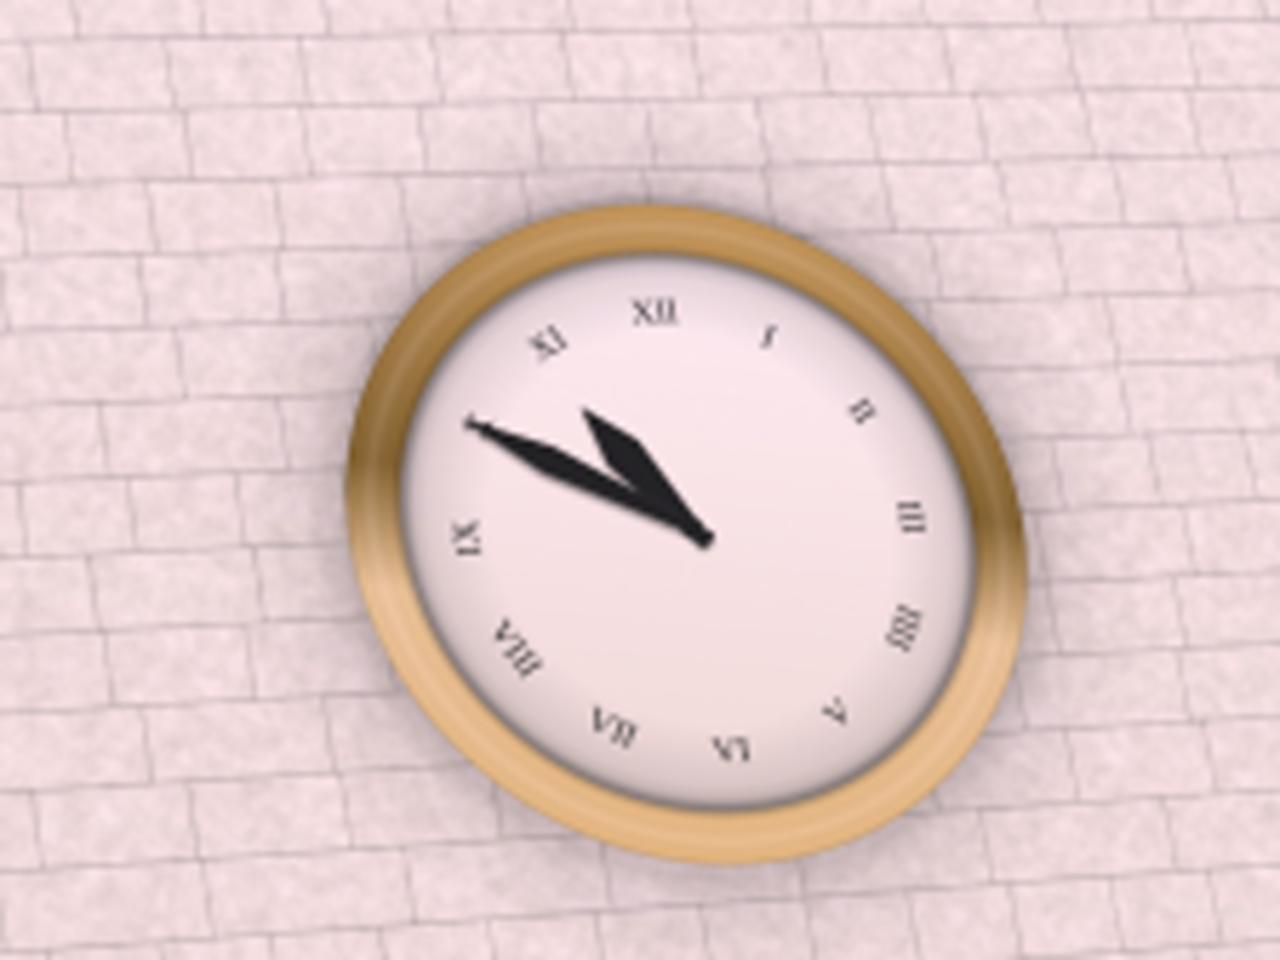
h=10 m=50
